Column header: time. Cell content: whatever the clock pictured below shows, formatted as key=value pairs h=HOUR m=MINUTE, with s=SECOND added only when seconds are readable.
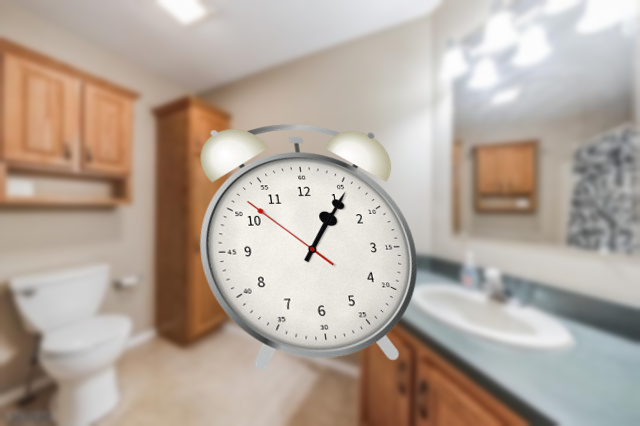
h=1 m=5 s=52
